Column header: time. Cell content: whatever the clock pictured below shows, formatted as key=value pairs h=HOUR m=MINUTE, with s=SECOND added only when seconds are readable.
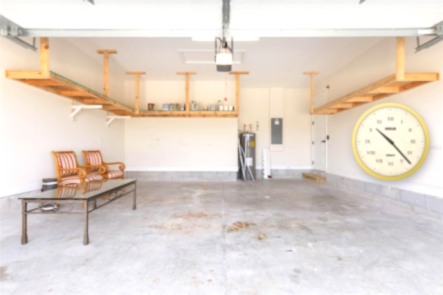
h=10 m=23
